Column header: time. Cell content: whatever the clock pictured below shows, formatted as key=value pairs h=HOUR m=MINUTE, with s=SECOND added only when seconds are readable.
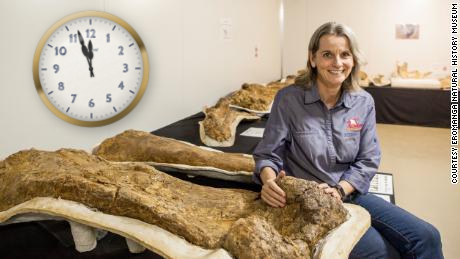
h=11 m=57
